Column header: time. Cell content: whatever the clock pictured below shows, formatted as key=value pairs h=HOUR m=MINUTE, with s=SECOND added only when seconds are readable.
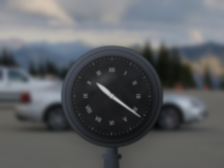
h=10 m=21
